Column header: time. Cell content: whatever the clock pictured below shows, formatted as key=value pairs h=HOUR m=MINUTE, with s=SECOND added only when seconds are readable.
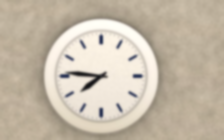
h=7 m=46
